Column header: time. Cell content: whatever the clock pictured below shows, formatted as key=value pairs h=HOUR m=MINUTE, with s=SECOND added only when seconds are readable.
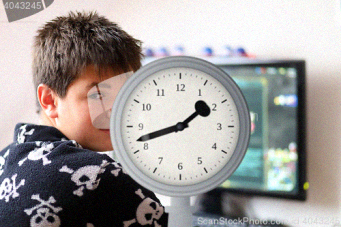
h=1 m=42
